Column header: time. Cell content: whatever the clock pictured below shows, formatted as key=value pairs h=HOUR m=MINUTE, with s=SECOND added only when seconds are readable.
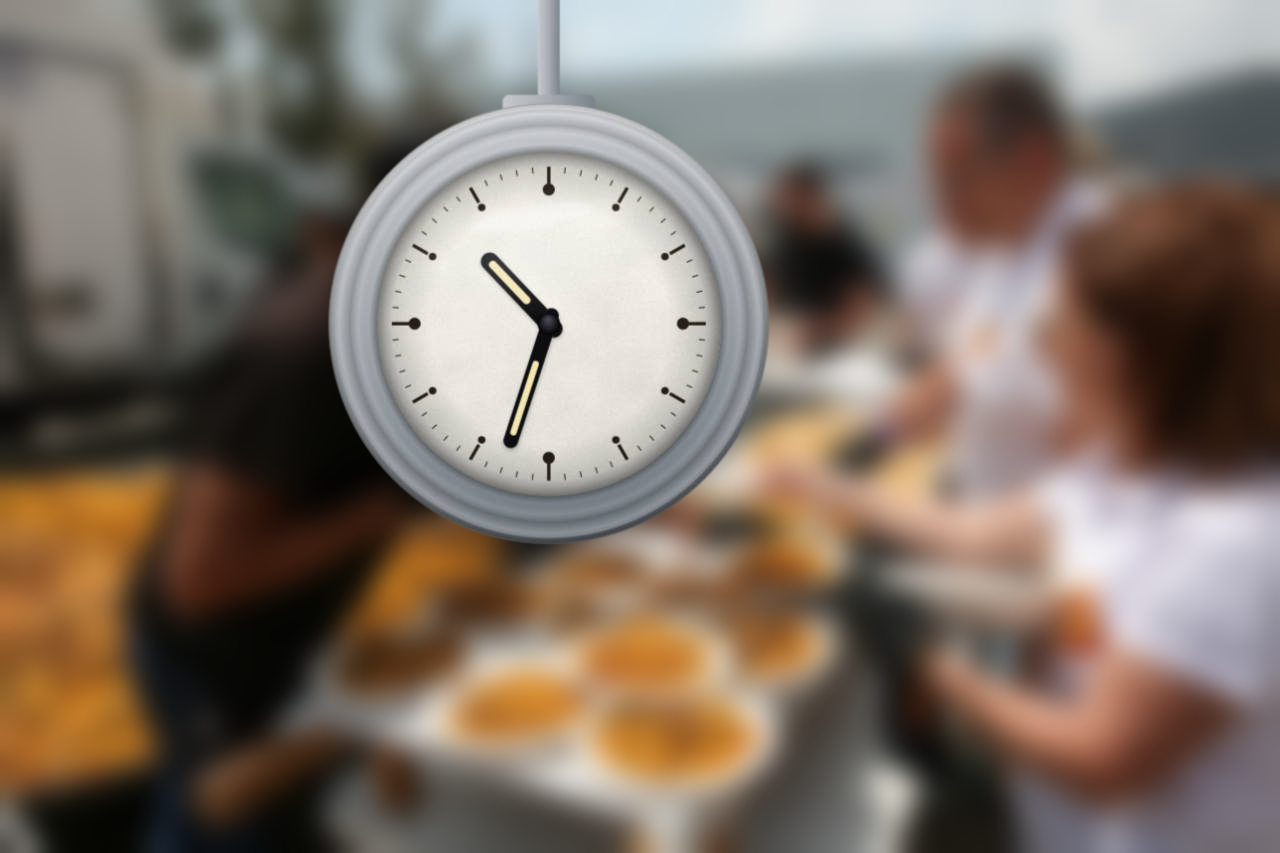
h=10 m=33
